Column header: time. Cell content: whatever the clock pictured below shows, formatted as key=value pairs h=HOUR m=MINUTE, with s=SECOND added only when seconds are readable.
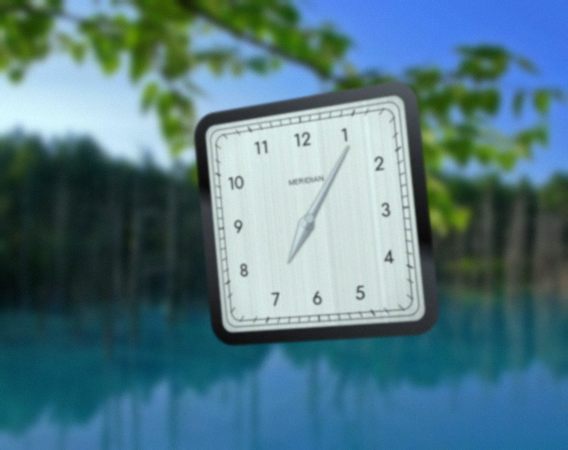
h=7 m=6
